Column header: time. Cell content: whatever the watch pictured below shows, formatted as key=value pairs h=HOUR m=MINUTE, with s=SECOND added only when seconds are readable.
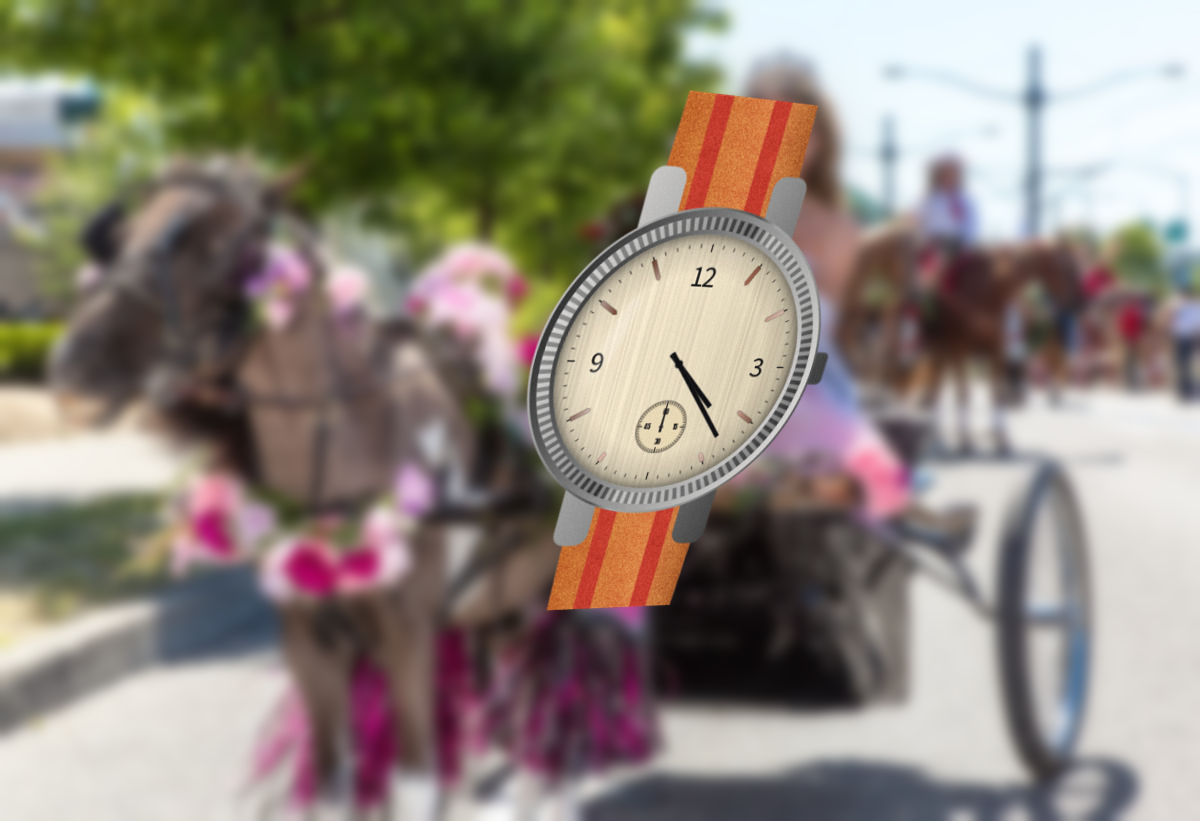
h=4 m=23
